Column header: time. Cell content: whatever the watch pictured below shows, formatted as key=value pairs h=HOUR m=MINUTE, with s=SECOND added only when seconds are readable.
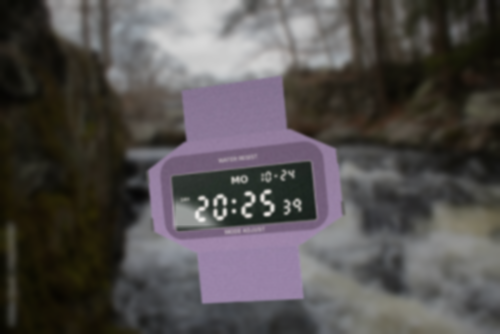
h=20 m=25 s=39
